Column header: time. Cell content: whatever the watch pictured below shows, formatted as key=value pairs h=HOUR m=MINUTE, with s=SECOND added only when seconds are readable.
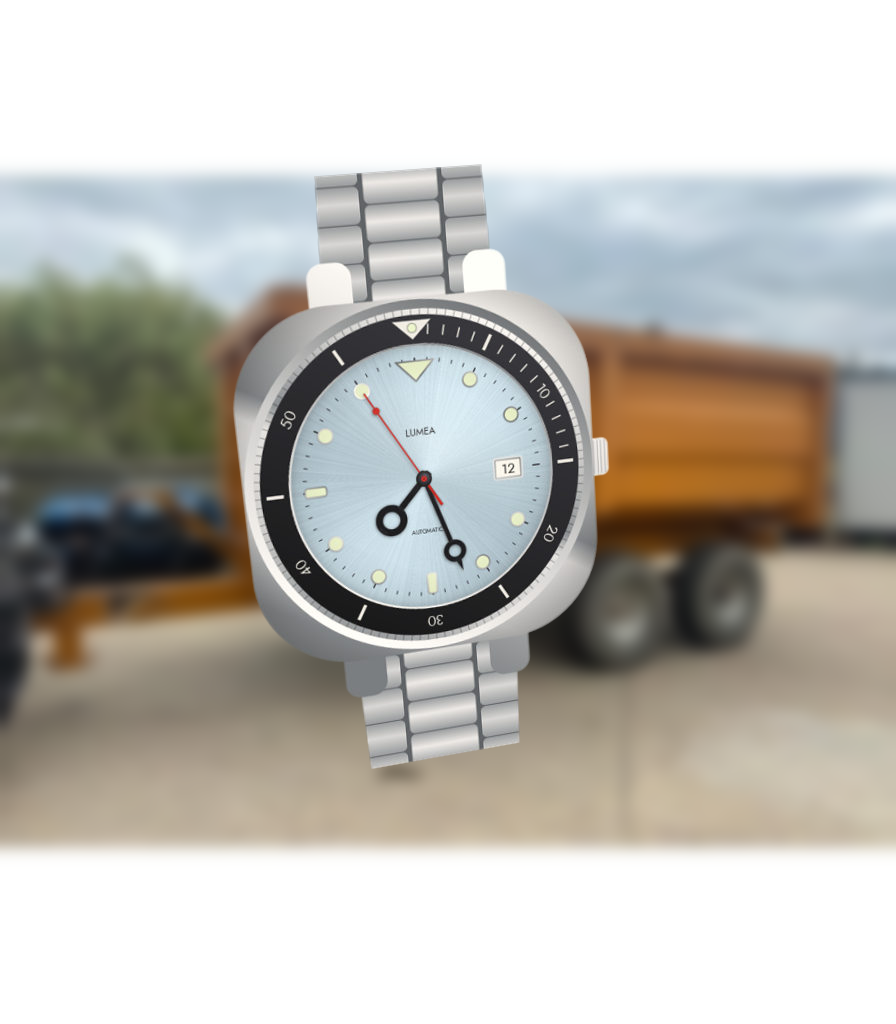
h=7 m=26 s=55
